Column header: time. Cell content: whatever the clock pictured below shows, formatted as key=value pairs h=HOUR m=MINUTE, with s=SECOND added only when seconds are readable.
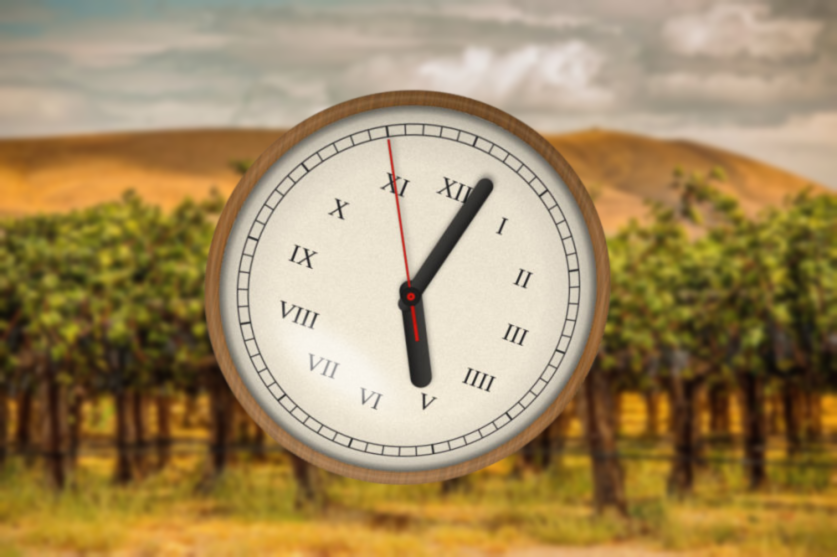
h=5 m=1 s=55
